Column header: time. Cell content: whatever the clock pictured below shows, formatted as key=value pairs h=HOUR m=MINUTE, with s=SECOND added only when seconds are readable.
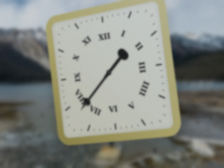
h=1 m=38
